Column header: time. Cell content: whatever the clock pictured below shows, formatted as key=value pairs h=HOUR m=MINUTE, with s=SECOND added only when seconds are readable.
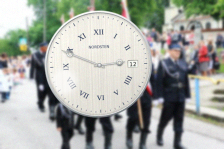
h=2 m=49
